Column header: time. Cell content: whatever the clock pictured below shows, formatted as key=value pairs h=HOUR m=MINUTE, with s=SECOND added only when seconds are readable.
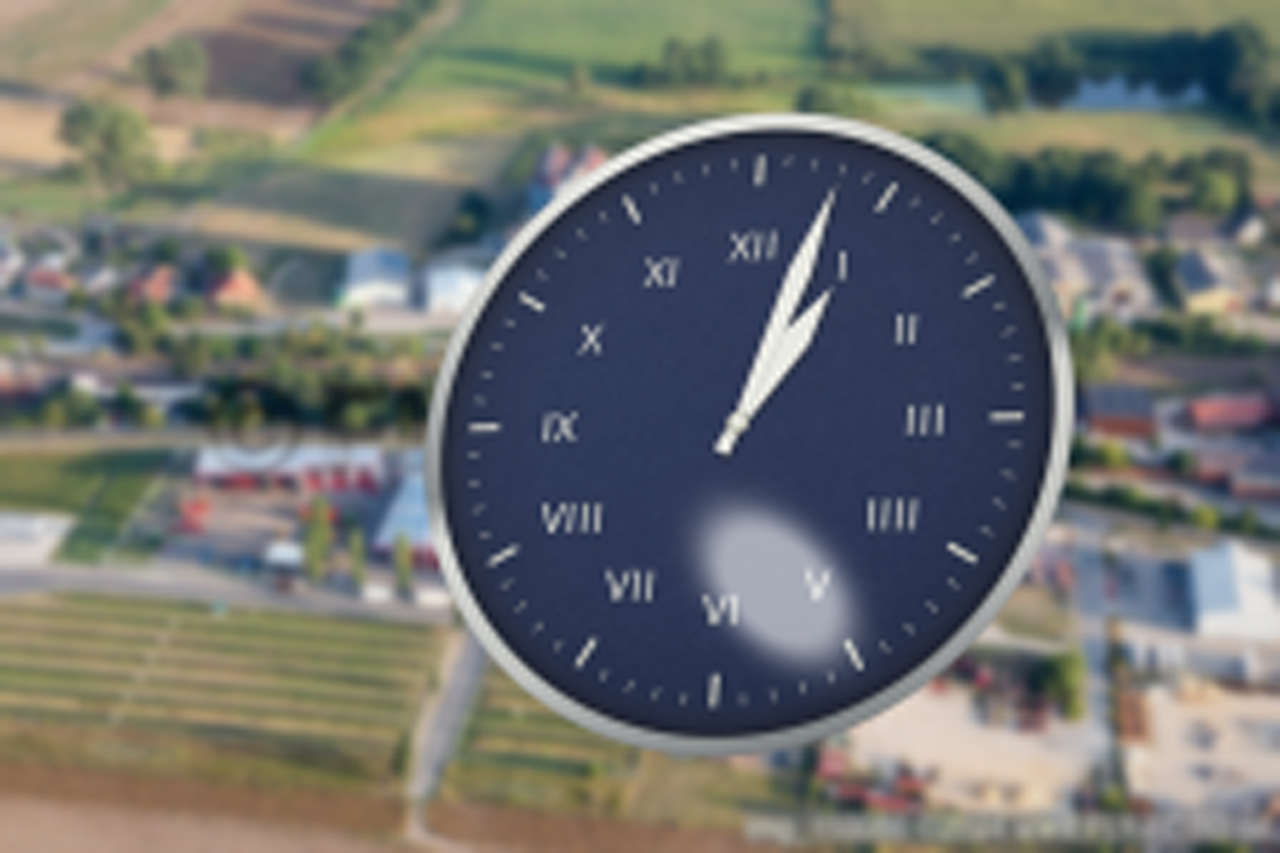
h=1 m=3
